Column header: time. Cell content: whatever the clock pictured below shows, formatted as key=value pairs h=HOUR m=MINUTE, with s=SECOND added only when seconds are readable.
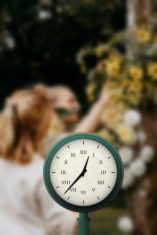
h=12 m=37
